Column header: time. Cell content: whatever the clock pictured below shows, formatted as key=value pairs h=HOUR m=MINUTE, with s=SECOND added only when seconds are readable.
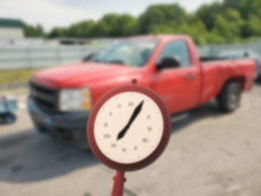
h=7 m=4
